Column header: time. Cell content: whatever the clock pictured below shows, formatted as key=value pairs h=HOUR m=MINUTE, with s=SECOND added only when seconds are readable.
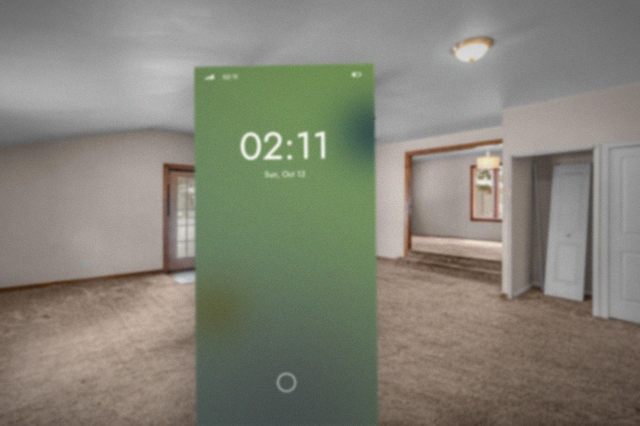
h=2 m=11
